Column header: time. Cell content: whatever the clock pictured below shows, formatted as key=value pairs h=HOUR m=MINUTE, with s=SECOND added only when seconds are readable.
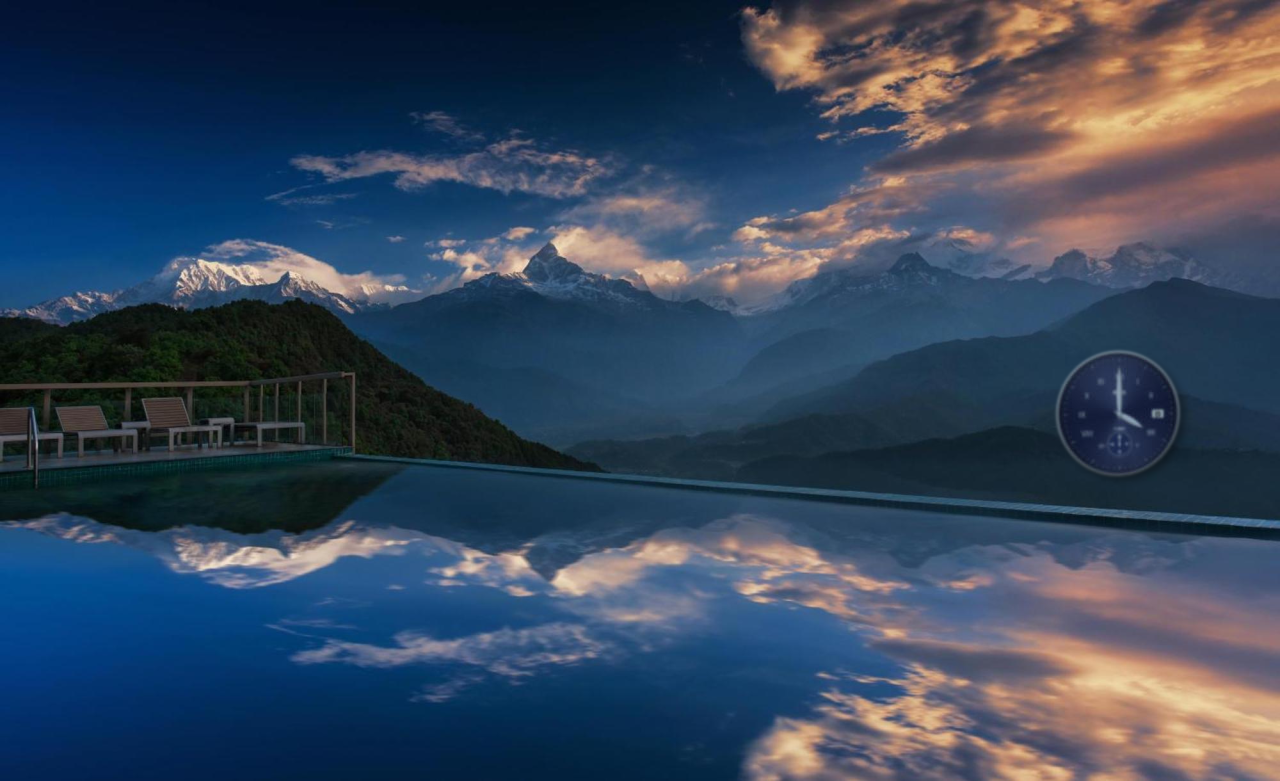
h=4 m=0
